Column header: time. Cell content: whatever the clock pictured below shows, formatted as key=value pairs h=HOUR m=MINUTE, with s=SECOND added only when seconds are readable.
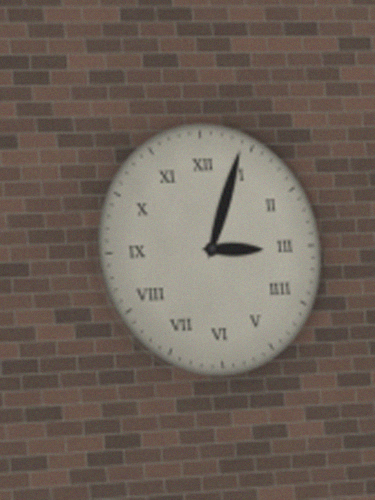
h=3 m=4
